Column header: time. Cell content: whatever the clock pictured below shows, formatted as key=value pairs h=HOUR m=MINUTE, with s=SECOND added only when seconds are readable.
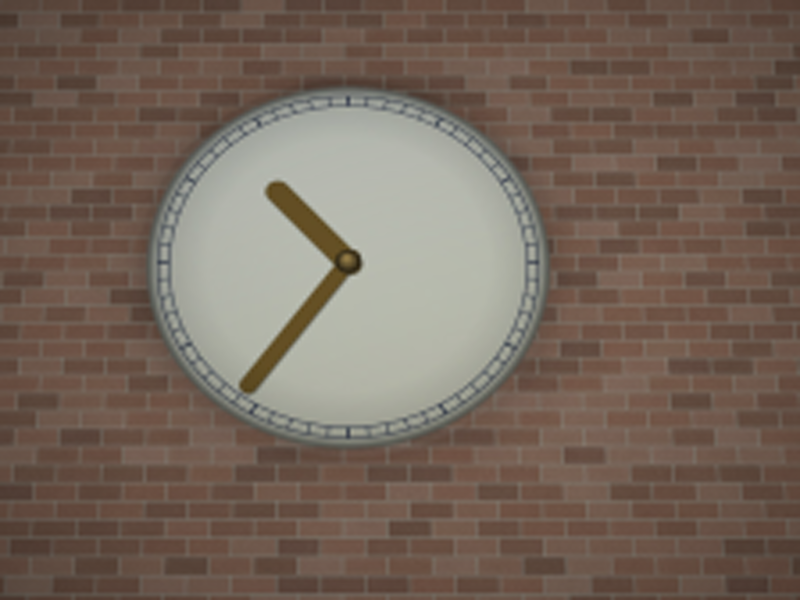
h=10 m=36
